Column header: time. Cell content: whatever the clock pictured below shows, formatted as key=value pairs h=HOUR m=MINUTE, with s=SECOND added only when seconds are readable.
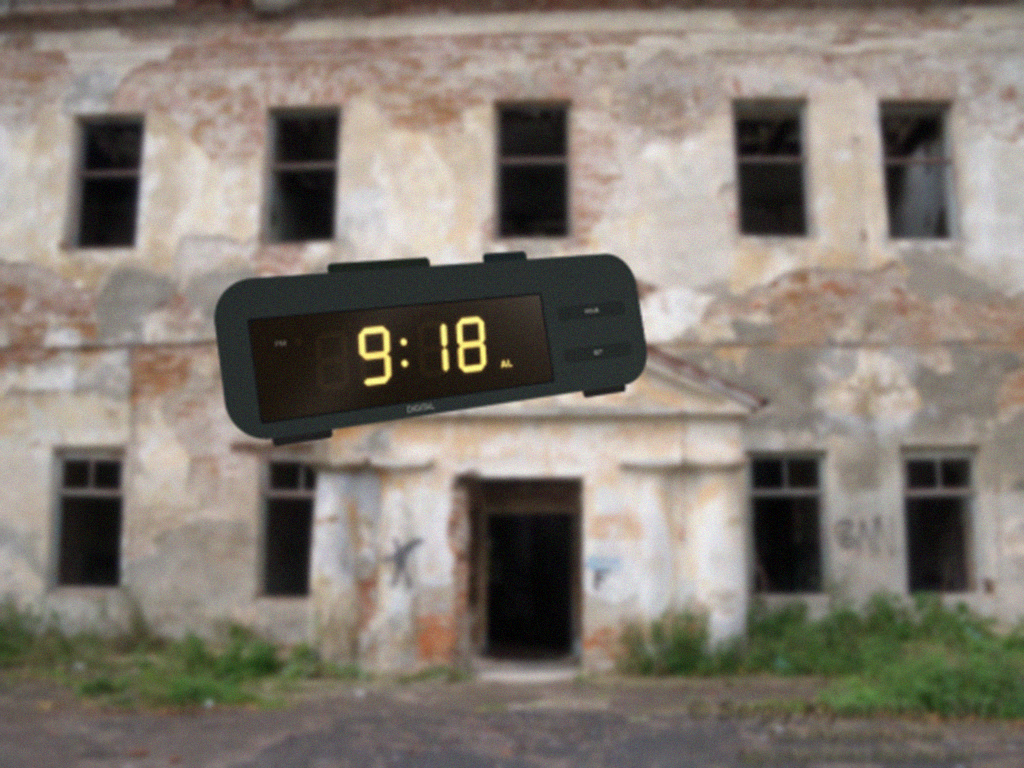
h=9 m=18
